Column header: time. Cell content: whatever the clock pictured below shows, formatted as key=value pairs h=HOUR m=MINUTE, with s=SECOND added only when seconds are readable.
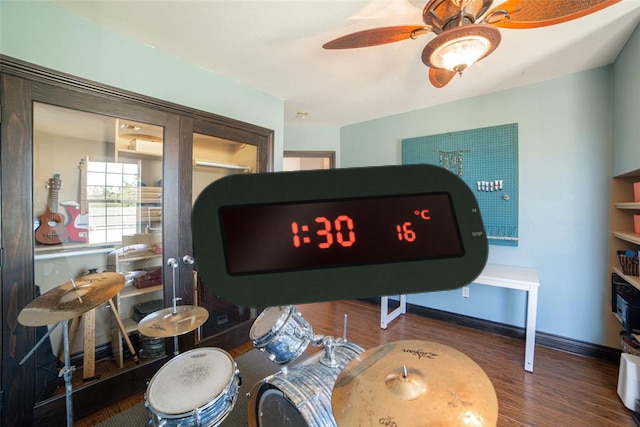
h=1 m=30
